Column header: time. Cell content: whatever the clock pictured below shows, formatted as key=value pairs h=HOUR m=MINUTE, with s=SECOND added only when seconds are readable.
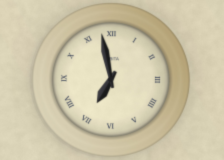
h=6 m=58
